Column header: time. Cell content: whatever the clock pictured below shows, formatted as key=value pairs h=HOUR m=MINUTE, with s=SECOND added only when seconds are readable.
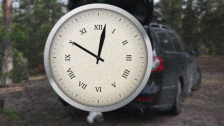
h=10 m=2
